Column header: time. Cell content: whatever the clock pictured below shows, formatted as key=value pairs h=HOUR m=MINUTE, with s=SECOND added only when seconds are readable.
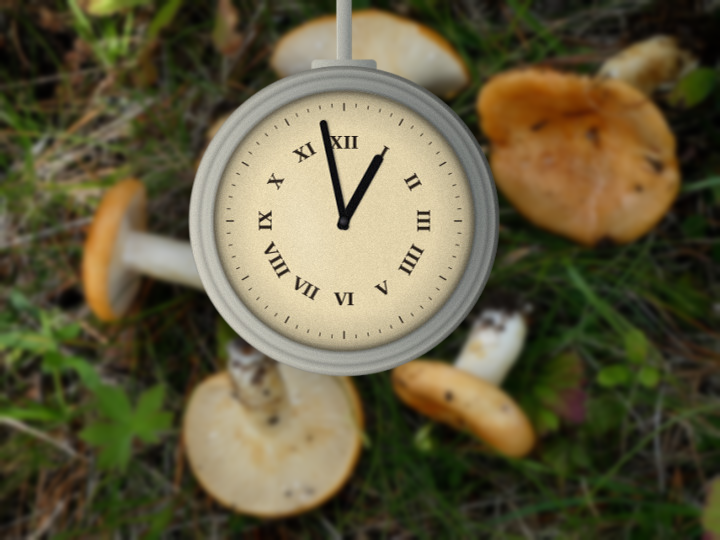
h=12 m=58
